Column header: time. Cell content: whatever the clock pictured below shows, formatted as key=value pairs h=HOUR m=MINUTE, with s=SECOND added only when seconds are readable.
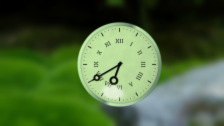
h=6 m=40
